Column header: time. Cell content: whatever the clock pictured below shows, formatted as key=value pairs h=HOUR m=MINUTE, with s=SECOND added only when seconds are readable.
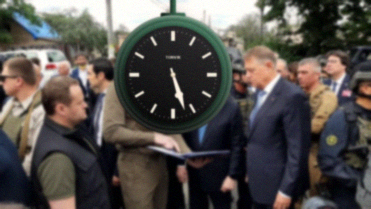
h=5 m=27
